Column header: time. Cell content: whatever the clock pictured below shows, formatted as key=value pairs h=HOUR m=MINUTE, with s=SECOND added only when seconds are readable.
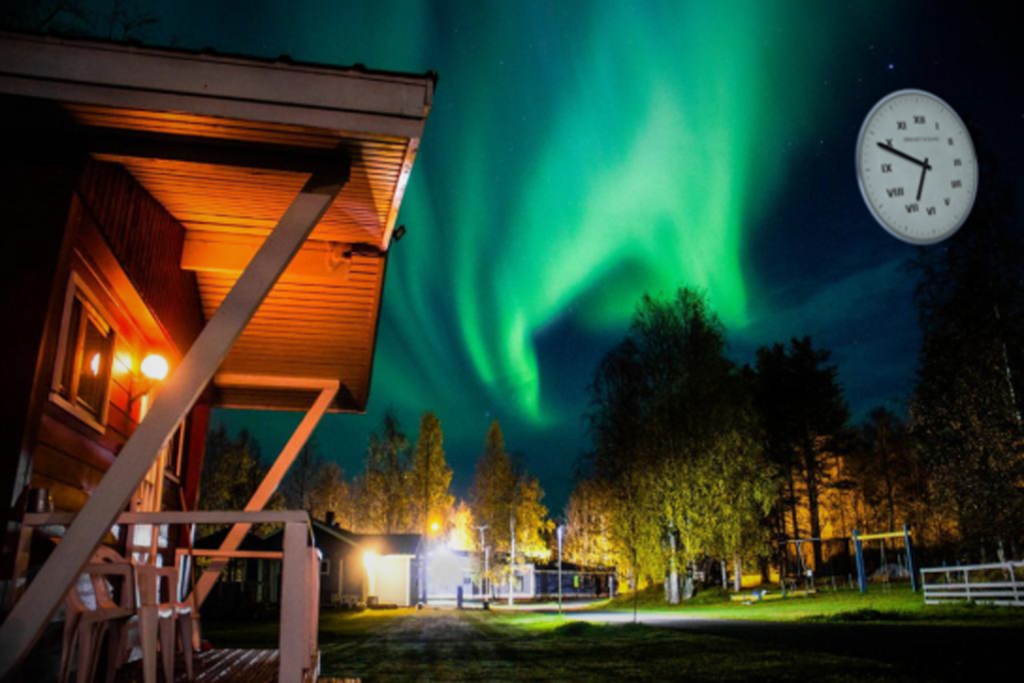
h=6 m=49
